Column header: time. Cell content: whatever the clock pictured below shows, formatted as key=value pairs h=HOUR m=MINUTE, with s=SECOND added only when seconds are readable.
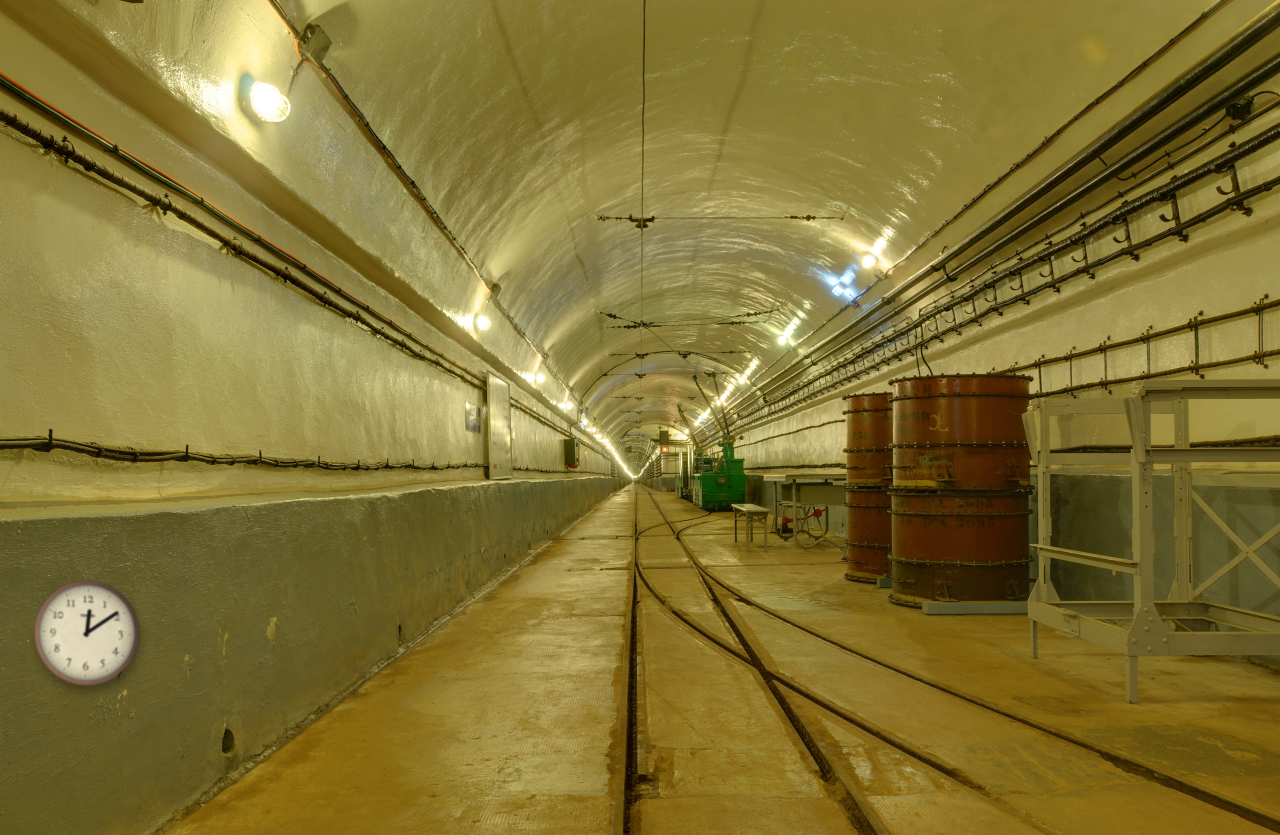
h=12 m=9
